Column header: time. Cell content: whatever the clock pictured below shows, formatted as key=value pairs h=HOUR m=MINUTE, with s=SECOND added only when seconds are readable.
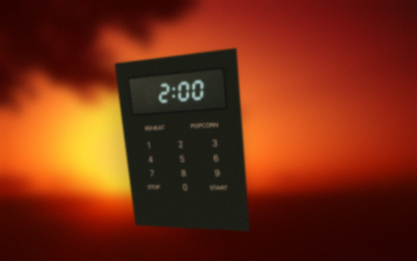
h=2 m=0
